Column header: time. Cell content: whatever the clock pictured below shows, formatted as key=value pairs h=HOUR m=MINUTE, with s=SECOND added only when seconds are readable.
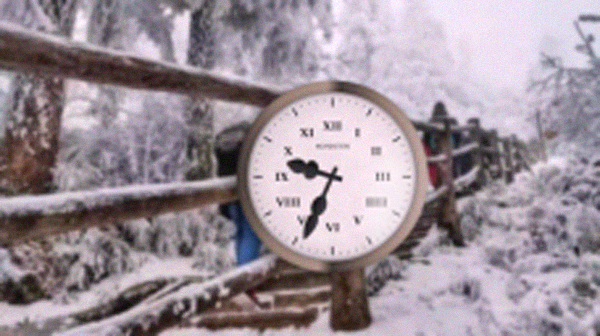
h=9 m=34
